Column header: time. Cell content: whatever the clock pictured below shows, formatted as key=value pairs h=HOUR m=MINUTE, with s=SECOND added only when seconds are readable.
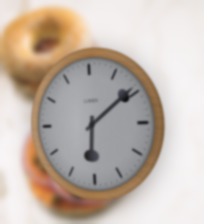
h=6 m=9
